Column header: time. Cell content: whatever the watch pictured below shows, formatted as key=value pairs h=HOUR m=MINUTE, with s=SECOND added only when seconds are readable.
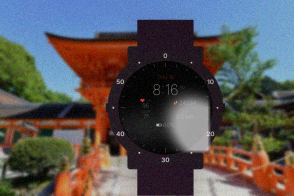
h=8 m=16
